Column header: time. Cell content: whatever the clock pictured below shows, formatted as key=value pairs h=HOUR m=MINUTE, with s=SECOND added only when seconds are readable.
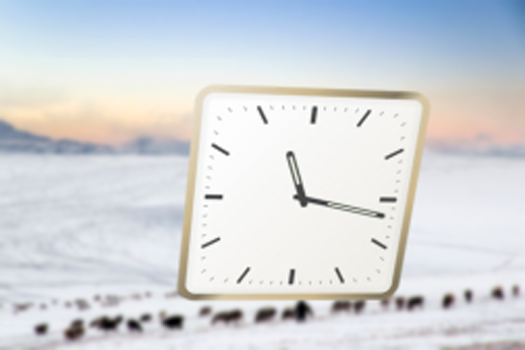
h=11 m=17
